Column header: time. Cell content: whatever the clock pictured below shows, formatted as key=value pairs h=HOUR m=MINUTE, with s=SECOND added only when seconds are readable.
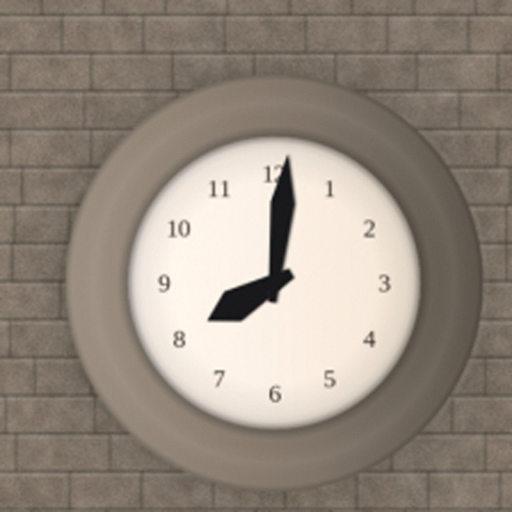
h=8 m=1
